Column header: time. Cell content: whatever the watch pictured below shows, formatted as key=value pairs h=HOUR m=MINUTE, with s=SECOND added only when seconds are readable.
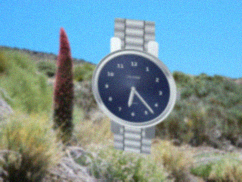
h=6 m=23
